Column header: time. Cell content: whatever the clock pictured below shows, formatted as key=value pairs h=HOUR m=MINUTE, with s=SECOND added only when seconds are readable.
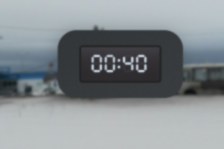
h=0 m=40
